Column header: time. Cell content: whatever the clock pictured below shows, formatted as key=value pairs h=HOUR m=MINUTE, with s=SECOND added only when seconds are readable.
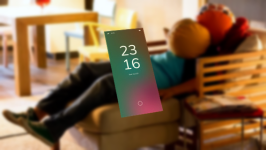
h=23 m=16
